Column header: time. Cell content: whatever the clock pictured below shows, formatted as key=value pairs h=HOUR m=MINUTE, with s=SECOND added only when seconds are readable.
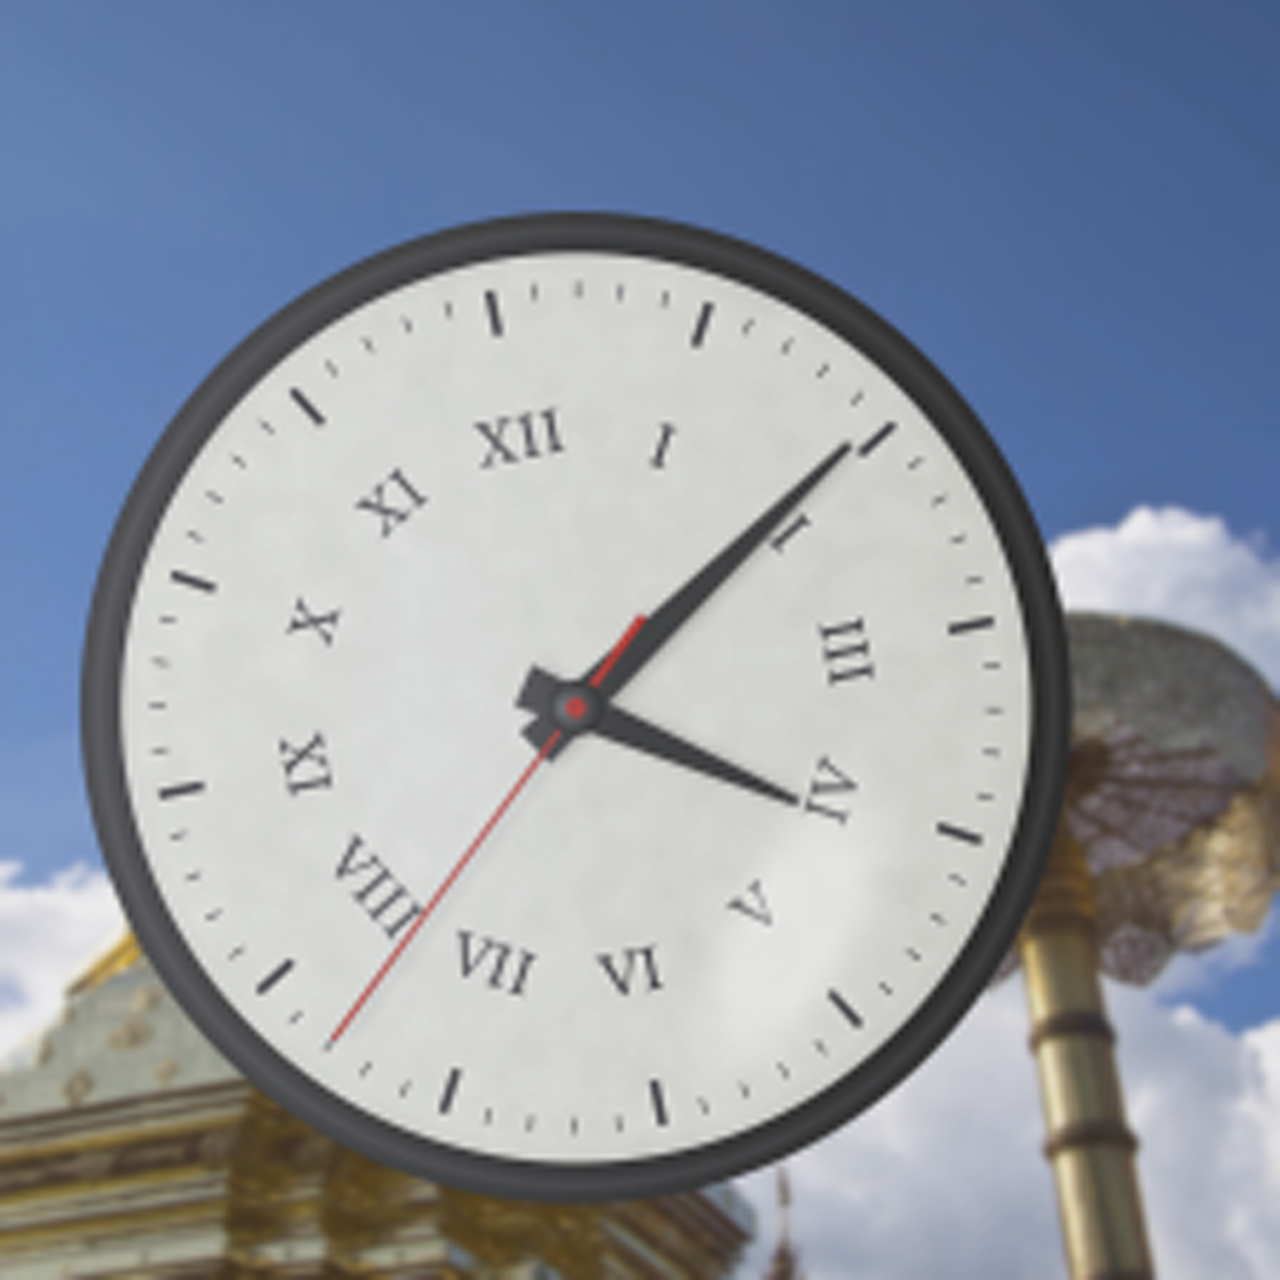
h=4 m=9 s=38
